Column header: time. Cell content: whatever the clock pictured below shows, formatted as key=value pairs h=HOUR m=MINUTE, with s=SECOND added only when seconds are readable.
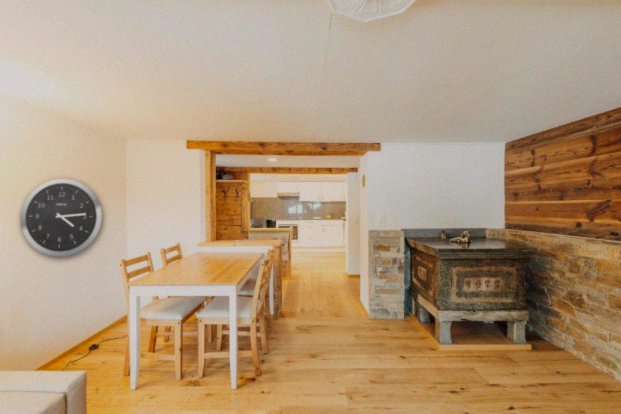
h=4 m=14
